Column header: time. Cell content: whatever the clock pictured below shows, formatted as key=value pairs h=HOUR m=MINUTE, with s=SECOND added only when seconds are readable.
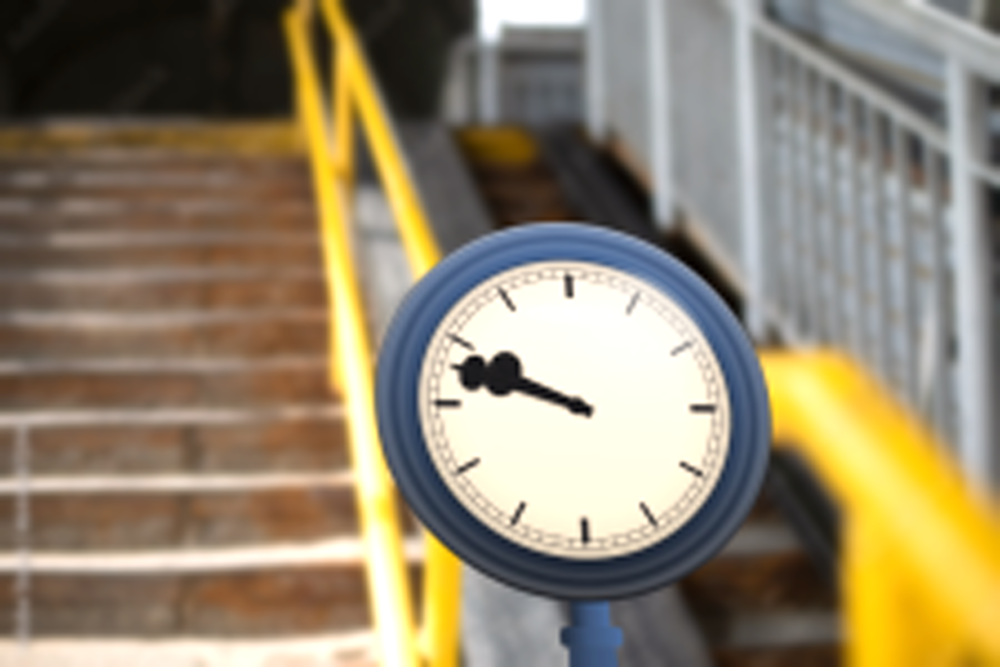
h=9 m=48
